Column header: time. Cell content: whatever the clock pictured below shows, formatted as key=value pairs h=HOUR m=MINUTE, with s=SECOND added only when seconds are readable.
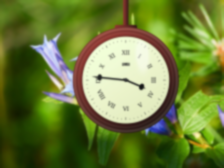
h=3 m=46
